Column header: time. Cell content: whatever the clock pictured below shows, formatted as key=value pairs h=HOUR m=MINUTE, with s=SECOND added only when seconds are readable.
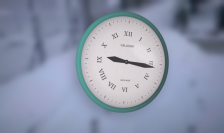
h=9 m=16
